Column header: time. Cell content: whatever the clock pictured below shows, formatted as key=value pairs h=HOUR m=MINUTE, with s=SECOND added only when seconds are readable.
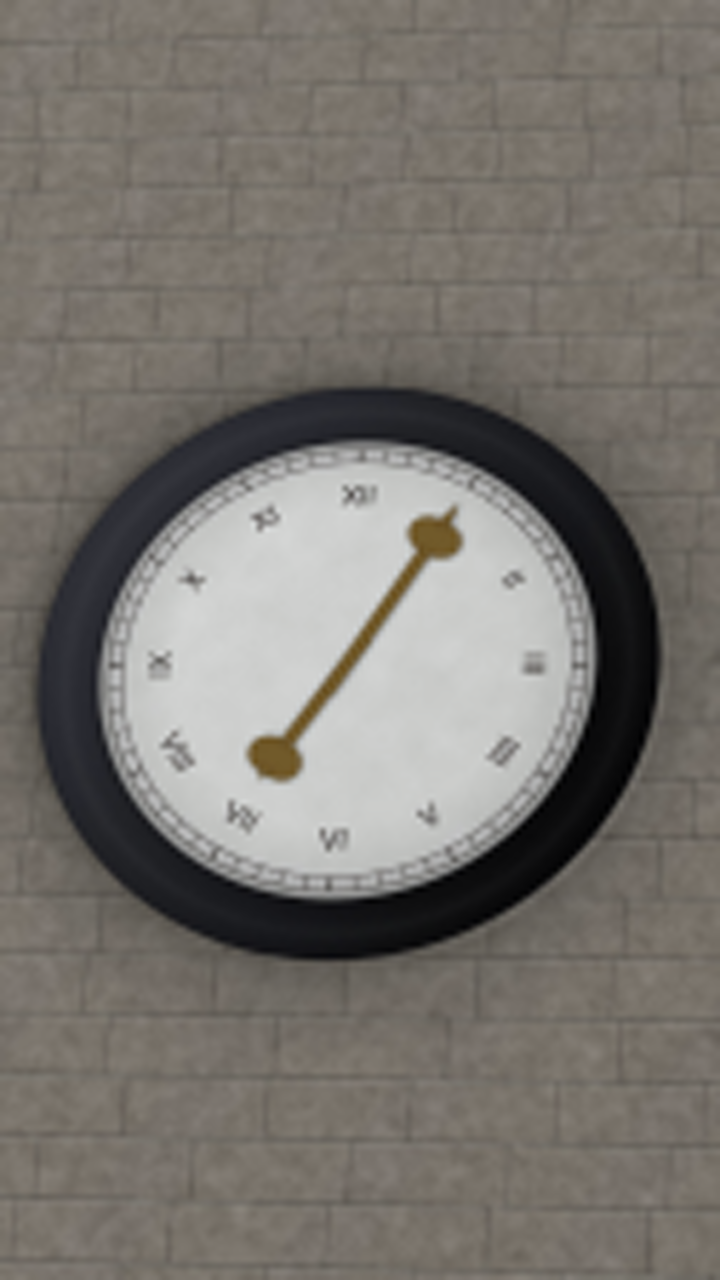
h=7 m=5
